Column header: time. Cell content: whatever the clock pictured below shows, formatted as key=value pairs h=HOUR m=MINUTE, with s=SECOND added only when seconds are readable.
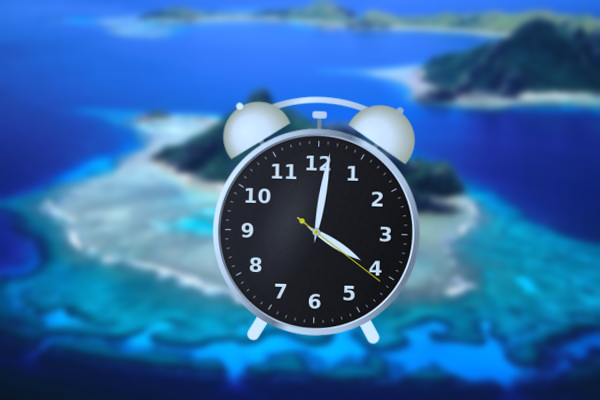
h=4 m=1 s=21
